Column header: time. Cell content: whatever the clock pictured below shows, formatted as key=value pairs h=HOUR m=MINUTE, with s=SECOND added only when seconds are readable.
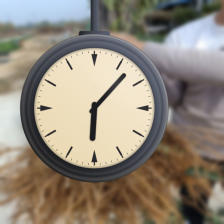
h=6 m=7
